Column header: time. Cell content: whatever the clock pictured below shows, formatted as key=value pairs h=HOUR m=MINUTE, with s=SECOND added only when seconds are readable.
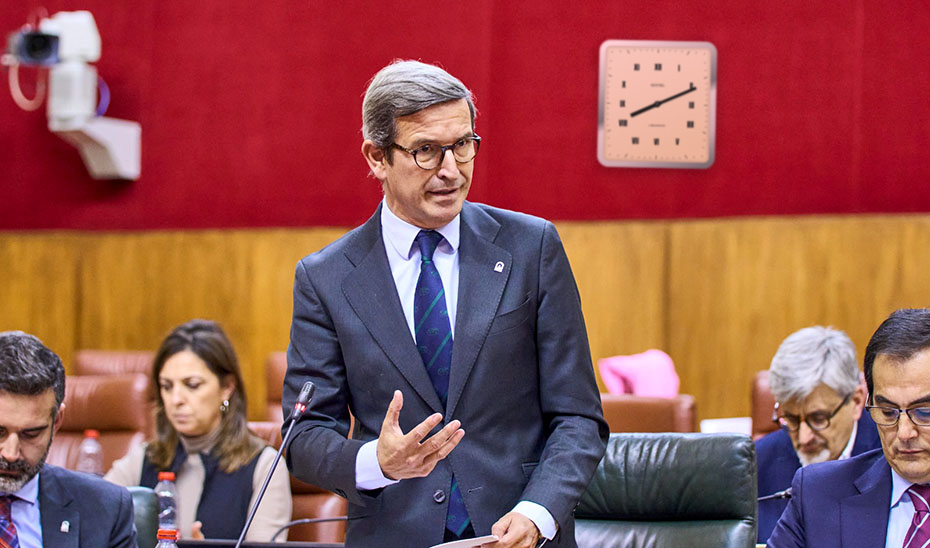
h=8 m=11
